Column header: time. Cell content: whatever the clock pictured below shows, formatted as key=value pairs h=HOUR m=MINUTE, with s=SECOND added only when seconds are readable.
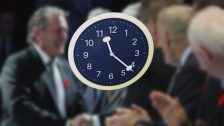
h=11 m=22
